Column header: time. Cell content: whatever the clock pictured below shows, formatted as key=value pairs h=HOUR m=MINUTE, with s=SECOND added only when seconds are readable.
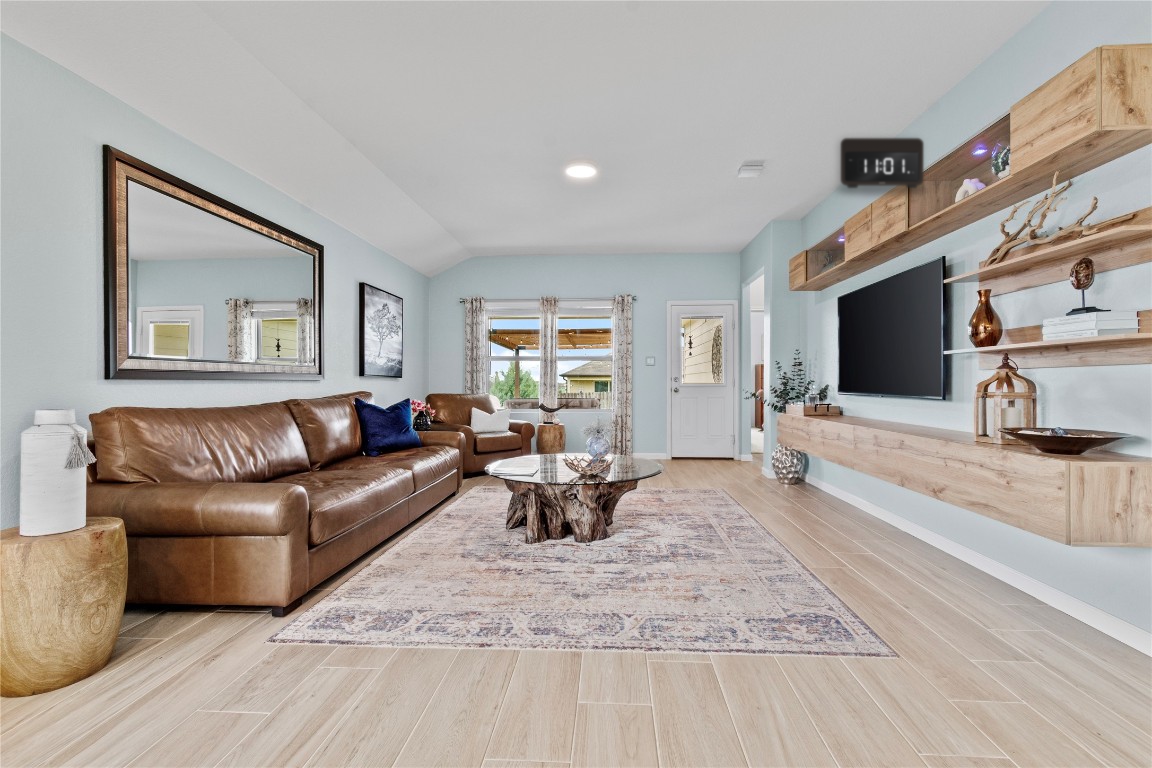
h=11 m=1
